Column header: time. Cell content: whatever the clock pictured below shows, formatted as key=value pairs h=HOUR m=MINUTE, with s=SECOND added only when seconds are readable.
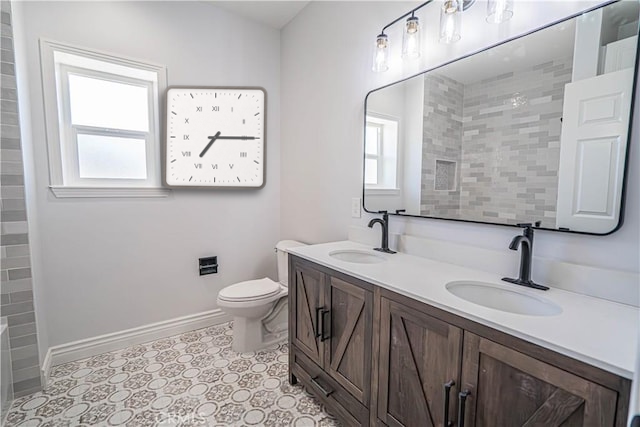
h=7 m=15
